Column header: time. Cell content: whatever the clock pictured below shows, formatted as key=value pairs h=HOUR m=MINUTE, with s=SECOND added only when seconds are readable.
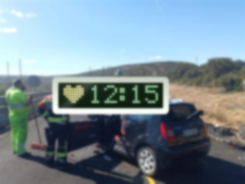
h=12 m=15
